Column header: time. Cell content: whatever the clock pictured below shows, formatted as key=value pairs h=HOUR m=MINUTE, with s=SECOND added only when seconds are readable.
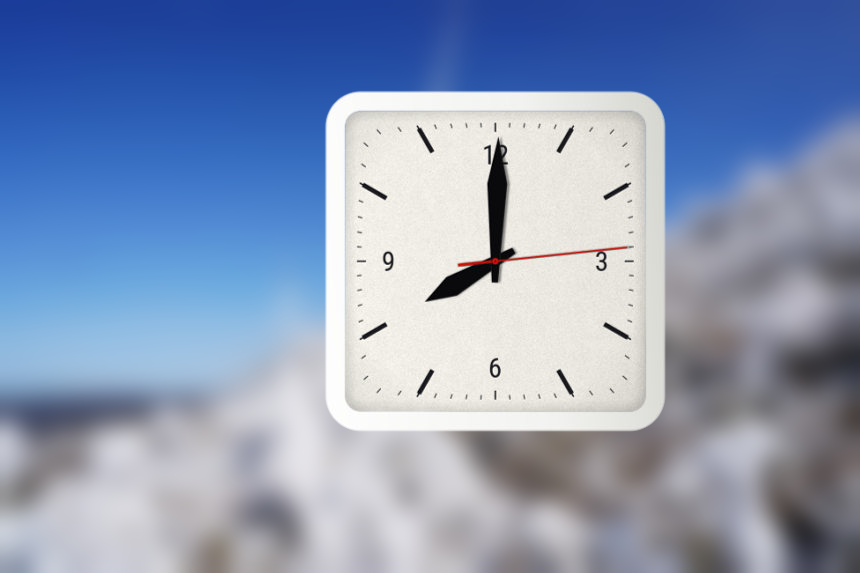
h=8 m=0 s=14
